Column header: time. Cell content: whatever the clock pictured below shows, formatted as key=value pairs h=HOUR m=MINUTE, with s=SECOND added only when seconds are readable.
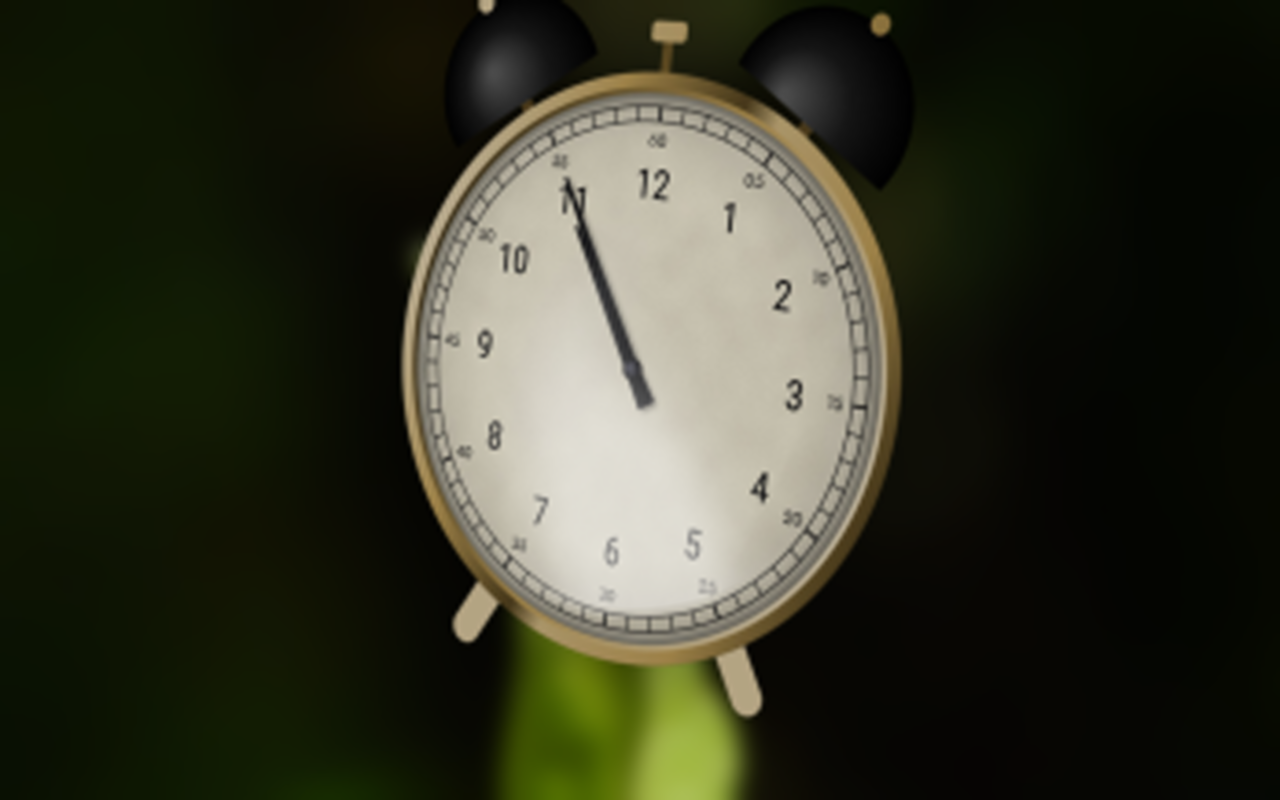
h=10 m=55
